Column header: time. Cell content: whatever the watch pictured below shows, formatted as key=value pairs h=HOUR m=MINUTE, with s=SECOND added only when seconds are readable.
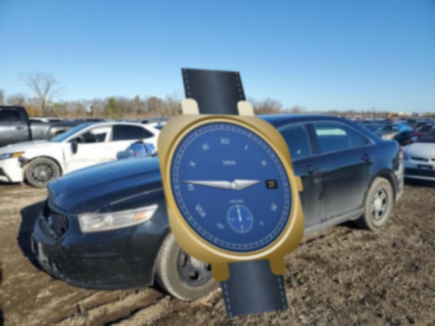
h=2 m=46
